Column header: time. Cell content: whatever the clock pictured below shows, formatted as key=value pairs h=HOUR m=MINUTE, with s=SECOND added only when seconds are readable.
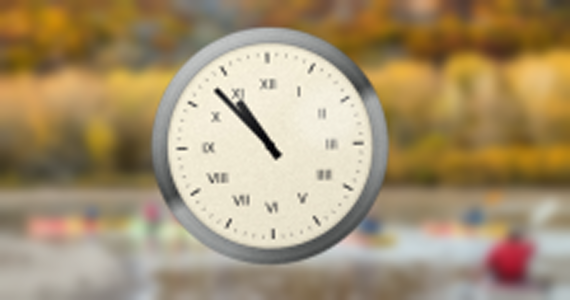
h=10 m=53
